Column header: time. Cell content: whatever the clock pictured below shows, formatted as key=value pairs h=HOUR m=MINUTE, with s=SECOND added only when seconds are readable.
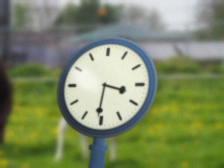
h=3 m=31
